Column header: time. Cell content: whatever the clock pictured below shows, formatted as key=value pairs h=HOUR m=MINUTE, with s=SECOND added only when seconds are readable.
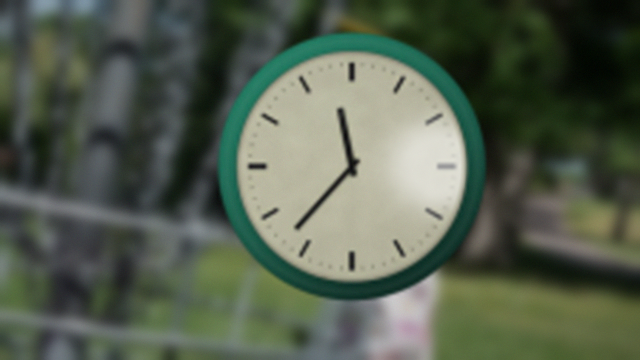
h=11 m=37
